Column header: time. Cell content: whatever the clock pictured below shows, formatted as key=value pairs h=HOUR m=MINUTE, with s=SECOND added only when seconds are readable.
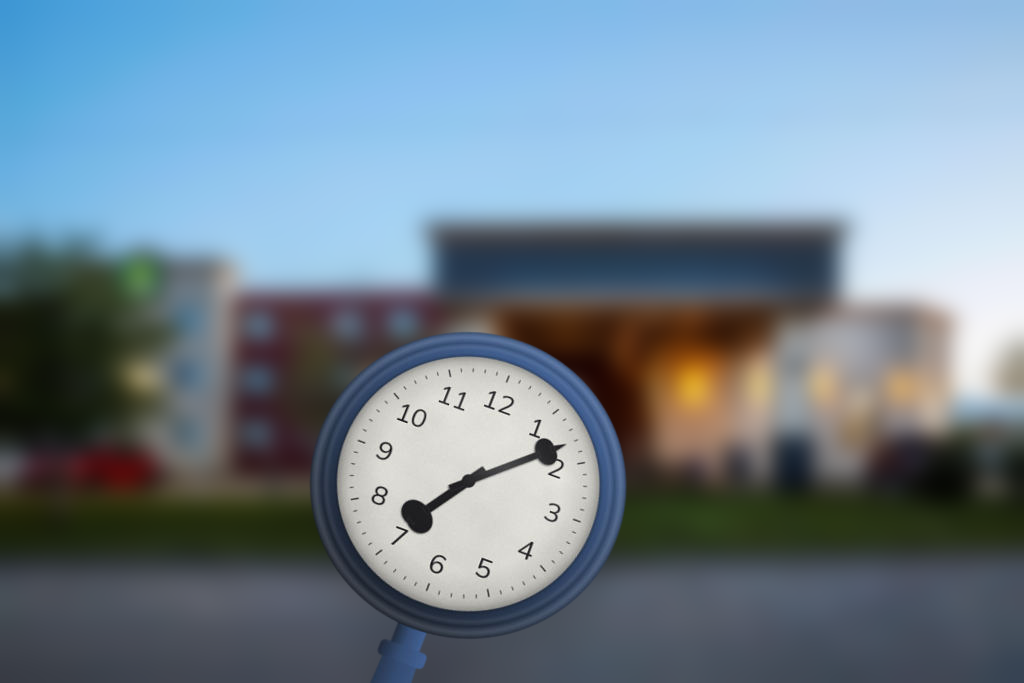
h=7 m=8
